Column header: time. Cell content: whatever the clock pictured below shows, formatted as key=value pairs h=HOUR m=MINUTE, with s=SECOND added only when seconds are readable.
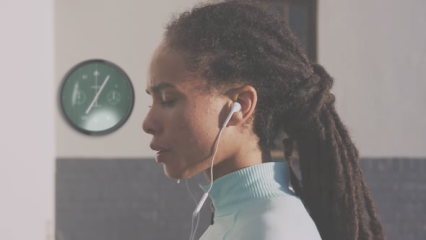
h=7 m=5
